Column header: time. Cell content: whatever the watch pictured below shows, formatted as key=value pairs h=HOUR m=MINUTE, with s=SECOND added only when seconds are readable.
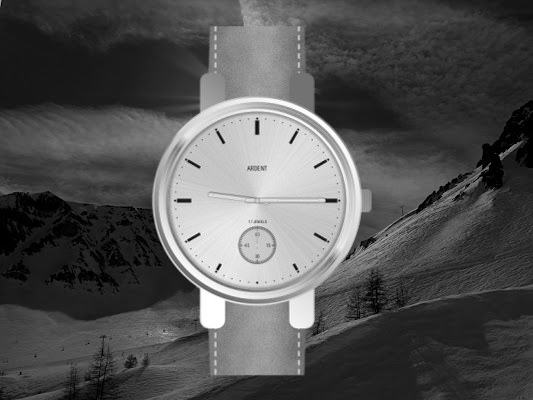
h=9 m=15
